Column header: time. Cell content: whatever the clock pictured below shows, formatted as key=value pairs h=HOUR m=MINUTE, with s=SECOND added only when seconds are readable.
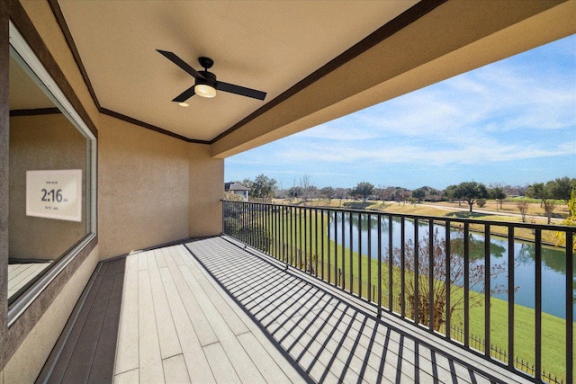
h=2 m=16
